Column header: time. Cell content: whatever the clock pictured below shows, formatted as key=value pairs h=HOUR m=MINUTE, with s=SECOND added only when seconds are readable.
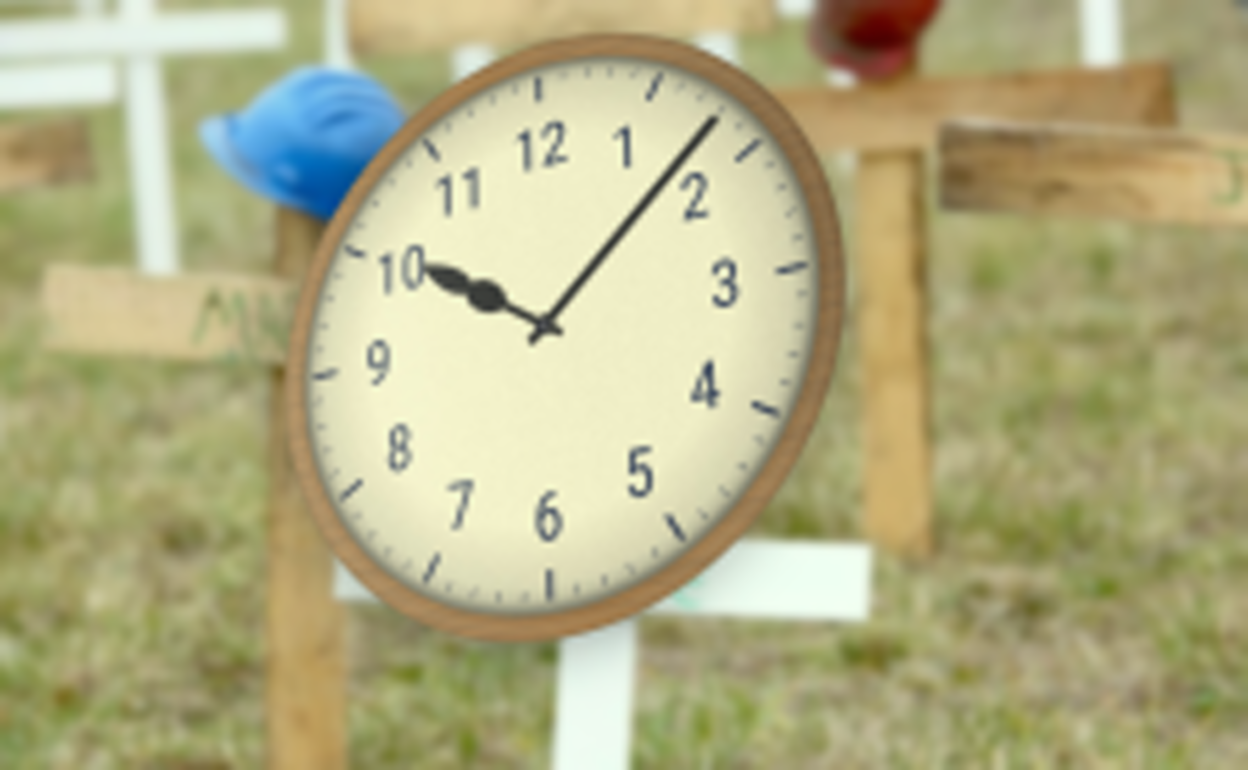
h=10 m=8
